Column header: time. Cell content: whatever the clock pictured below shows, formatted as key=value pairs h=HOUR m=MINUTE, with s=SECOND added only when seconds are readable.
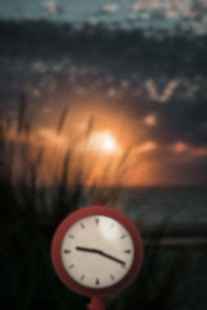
h=9 m=19
